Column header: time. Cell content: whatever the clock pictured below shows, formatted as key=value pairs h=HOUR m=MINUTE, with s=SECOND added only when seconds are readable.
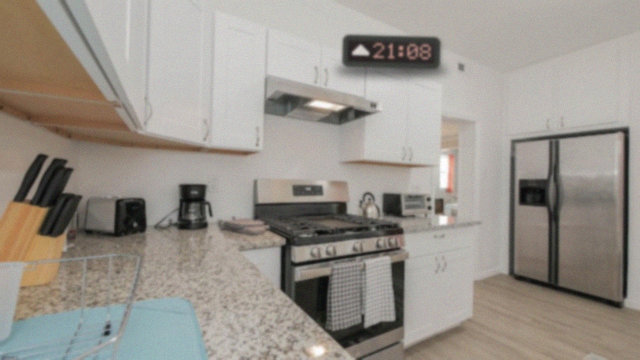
h=21 m=8
